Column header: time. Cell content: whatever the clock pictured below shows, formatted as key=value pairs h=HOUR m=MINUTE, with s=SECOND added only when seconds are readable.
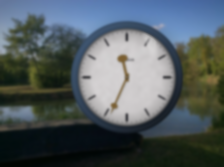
h=11 m=34
